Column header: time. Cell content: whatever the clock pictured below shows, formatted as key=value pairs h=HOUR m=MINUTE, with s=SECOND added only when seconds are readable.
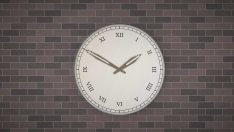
h=1 m=50
